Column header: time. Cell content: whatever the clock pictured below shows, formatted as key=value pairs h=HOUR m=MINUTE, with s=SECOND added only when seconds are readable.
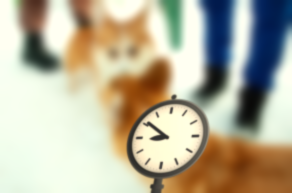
h=8 m=51
